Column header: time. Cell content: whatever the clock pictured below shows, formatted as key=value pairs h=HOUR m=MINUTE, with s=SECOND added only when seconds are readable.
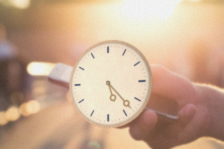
h=5 m=23
